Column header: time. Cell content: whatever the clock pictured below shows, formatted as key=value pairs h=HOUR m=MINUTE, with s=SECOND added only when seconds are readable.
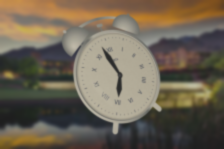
h=6 m=58
